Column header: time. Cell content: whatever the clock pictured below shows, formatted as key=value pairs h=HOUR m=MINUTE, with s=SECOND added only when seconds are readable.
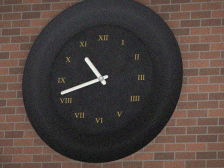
h=10 m=42
